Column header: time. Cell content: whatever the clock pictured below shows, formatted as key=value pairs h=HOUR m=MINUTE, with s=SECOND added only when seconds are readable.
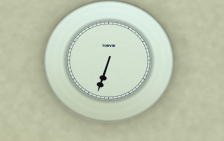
h=6 m=33
